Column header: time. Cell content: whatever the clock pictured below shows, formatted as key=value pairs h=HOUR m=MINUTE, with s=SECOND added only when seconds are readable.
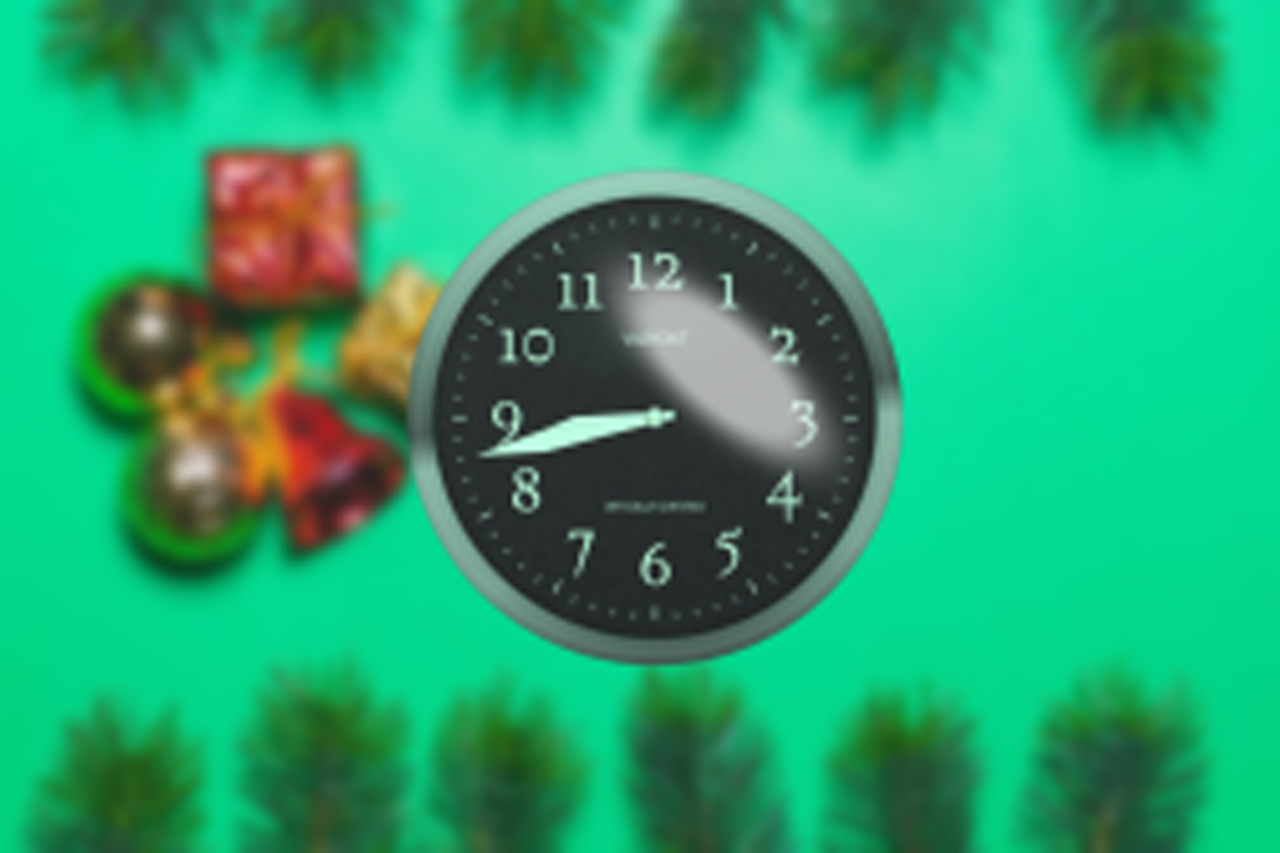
h=8 m=43
